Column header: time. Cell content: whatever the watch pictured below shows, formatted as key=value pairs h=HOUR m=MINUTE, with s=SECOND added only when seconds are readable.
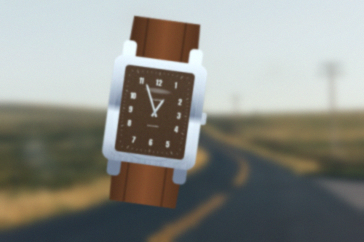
h=12 m=56
